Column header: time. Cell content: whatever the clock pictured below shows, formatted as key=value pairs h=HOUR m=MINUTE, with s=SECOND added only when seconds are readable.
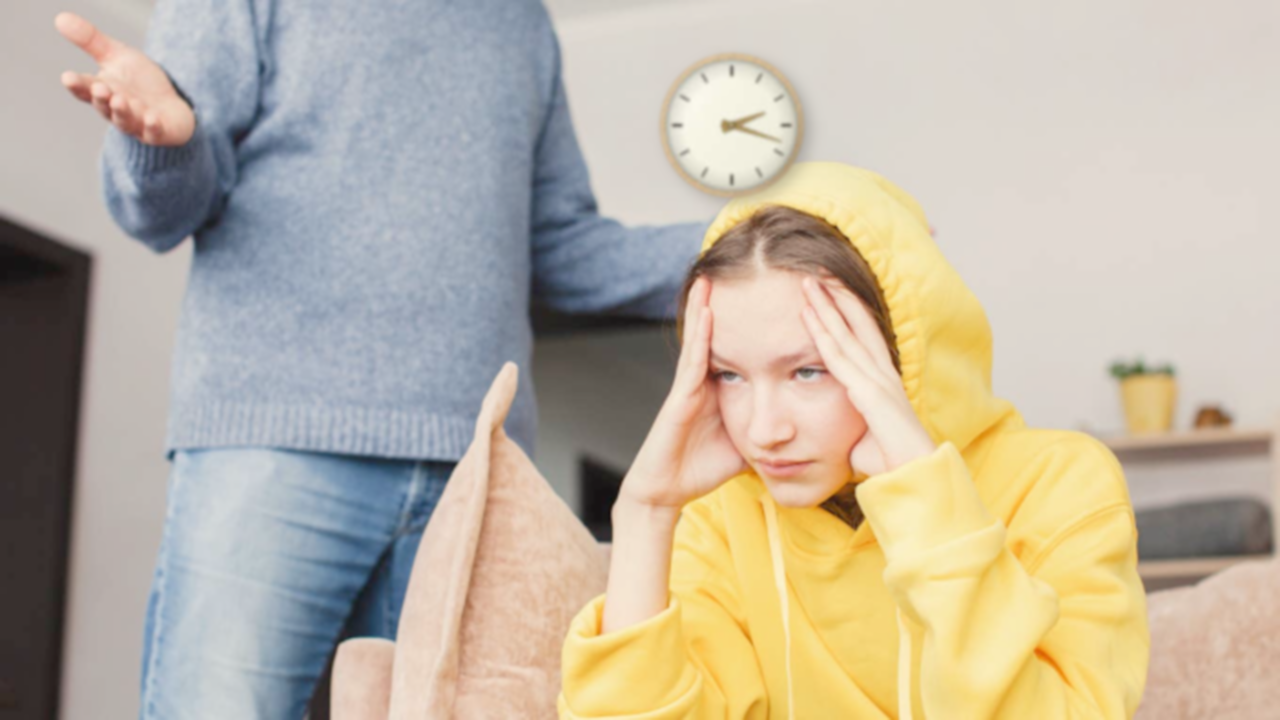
h=2 m=18
